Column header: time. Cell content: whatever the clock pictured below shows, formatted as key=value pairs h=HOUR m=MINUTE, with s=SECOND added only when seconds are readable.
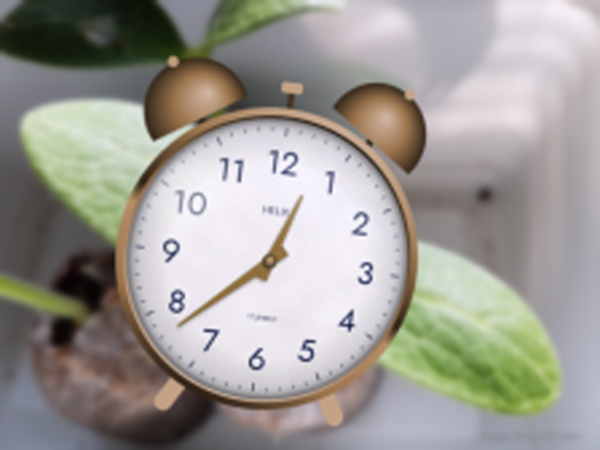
h=12 m=38
